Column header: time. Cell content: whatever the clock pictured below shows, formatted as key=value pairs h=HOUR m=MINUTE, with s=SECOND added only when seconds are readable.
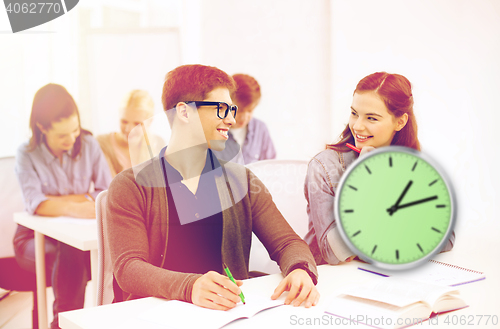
h=1 m=13
